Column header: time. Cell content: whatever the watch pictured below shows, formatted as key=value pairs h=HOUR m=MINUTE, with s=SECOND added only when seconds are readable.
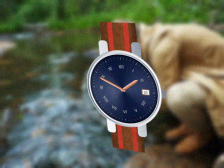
h=1 m=49
